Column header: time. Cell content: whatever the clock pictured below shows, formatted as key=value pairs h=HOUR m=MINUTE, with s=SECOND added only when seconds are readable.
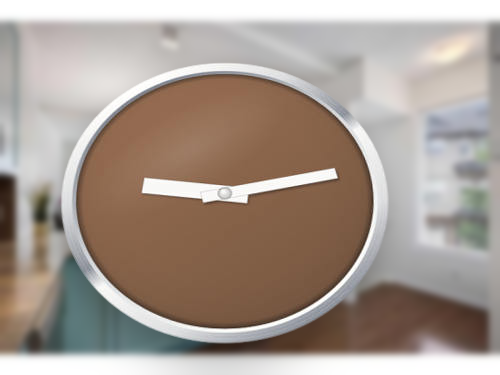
h=9 m=13
